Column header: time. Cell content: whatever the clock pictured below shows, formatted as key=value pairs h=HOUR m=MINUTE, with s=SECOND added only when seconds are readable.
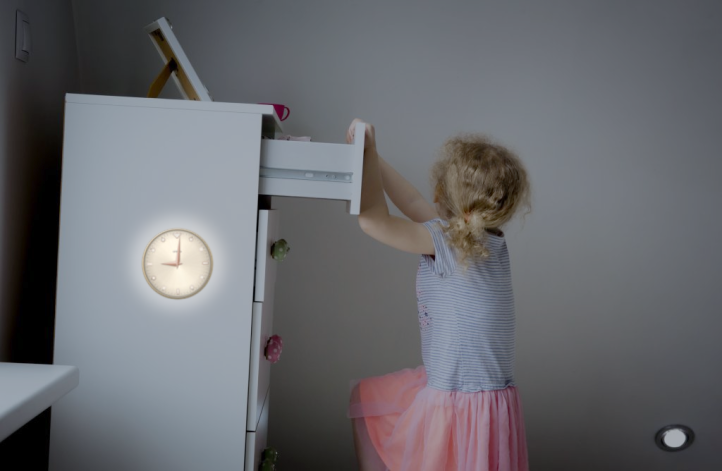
h=9 m=1
